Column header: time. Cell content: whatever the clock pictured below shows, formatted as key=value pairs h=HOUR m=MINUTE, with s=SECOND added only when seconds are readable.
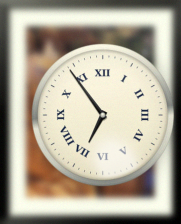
h=6 m=54
